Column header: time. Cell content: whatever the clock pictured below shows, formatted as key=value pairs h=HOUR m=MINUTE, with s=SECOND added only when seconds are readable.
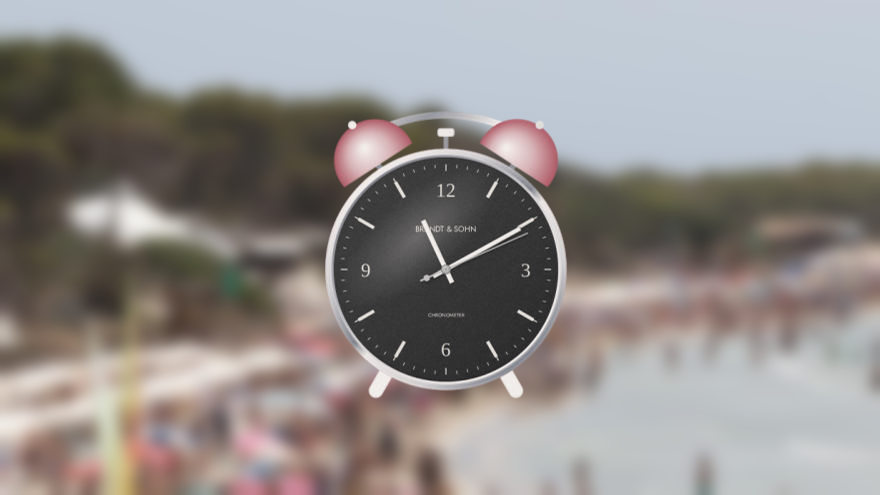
h=11 m=10 s=11
